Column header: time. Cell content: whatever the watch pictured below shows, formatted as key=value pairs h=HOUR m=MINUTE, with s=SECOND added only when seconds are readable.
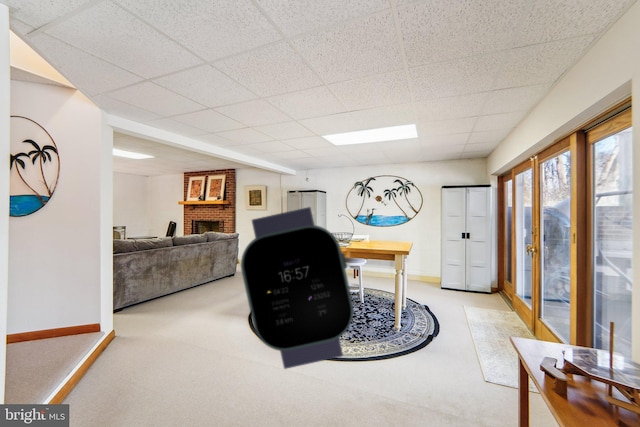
h=16 m=57
